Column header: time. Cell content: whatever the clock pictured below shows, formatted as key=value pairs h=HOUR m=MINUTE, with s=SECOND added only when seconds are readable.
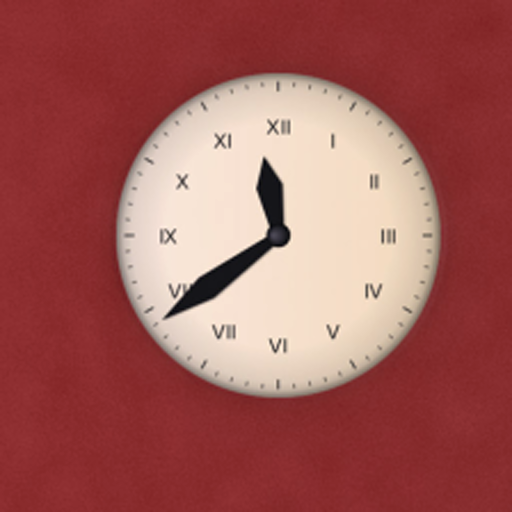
h=11 m=39
